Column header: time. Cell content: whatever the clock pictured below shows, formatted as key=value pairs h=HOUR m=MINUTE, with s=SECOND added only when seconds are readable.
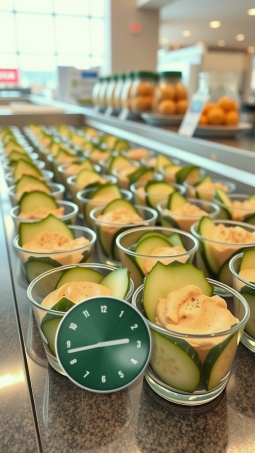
h=2 m=43
